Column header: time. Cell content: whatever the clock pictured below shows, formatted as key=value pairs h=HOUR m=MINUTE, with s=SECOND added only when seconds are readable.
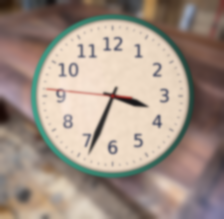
h=3 m=33 s=46
